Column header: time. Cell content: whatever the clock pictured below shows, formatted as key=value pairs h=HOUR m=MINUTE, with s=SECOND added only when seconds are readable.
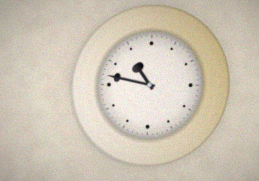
h=10 m=47
